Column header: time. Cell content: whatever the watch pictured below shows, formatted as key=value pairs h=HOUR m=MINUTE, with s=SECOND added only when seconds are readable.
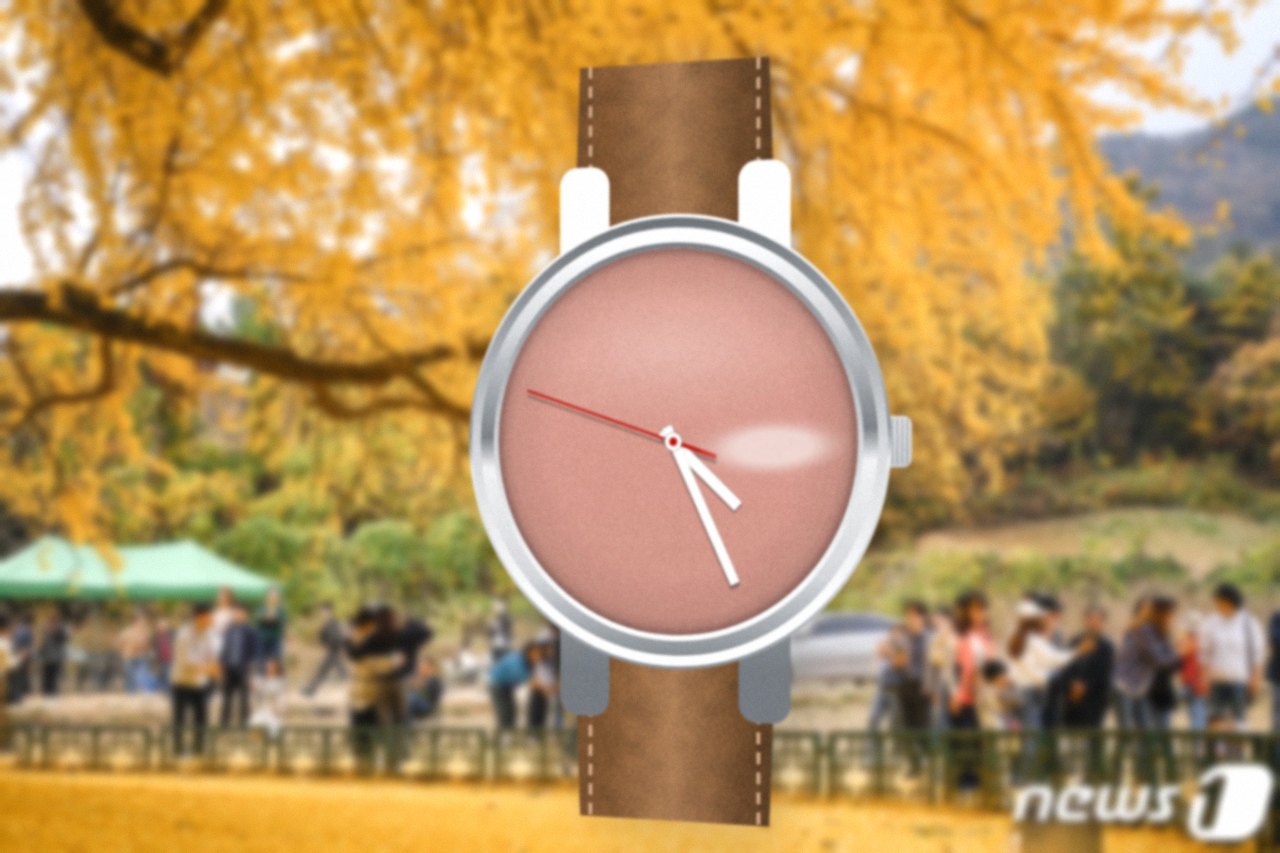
h=4 m=25 s=48
